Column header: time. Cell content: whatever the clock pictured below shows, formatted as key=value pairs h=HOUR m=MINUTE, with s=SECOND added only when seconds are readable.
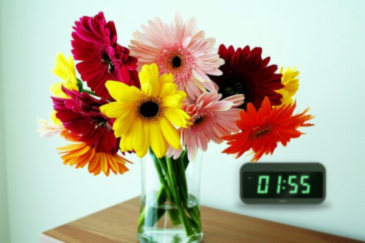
h=1 m=55
